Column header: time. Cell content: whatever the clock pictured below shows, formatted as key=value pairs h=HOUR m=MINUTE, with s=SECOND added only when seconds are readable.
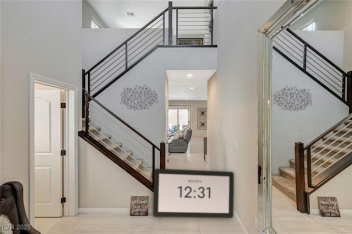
h=12 m=31
